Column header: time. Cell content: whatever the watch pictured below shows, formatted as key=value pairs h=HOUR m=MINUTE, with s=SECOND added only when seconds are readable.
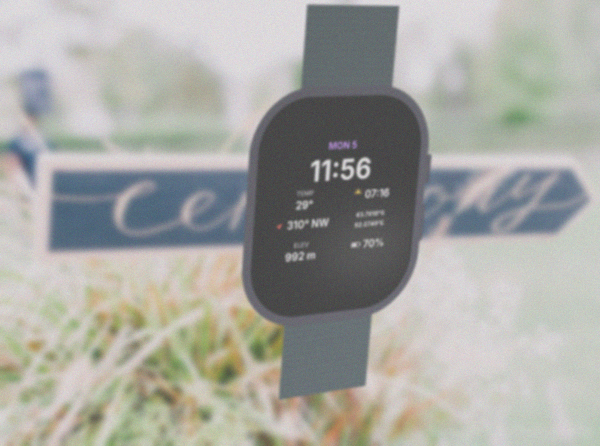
h=11 m=56
